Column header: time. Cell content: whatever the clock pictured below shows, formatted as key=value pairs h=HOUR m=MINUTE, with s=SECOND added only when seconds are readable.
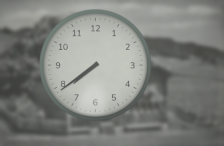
h=7 m=39
